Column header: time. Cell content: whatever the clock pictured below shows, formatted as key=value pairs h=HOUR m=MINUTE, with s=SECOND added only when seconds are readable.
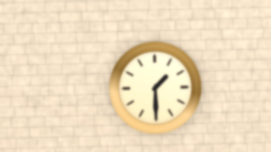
h=1 m=30
